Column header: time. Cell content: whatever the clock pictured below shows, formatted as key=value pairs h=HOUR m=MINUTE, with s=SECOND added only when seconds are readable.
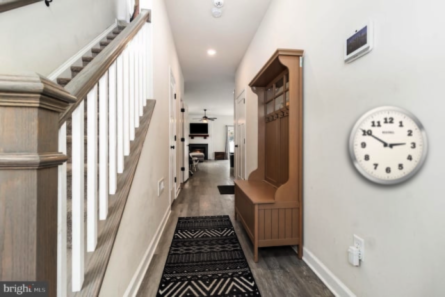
h=2 m=50
